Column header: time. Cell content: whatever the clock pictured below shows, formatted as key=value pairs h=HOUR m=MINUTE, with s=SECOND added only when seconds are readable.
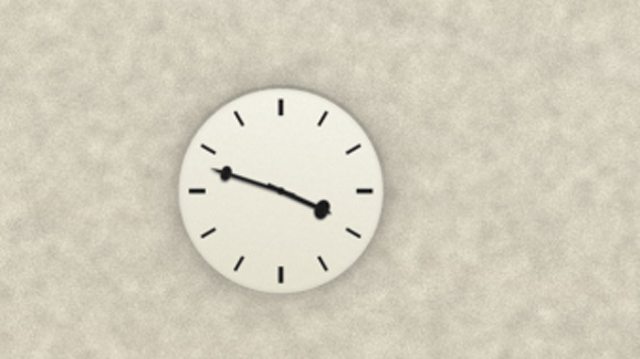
h=3 m=48
